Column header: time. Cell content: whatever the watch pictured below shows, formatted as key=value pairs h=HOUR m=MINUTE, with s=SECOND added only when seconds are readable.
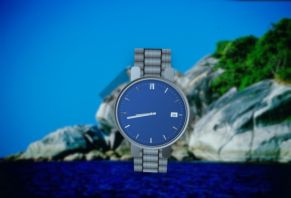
h=8 m=43
